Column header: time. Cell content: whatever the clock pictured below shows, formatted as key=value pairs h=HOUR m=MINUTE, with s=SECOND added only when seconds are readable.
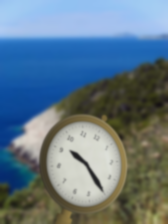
h=9 m=20
